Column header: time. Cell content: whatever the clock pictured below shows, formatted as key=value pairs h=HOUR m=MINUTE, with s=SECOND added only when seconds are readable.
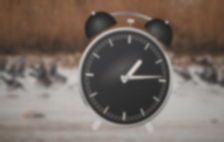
h=1 m=14
